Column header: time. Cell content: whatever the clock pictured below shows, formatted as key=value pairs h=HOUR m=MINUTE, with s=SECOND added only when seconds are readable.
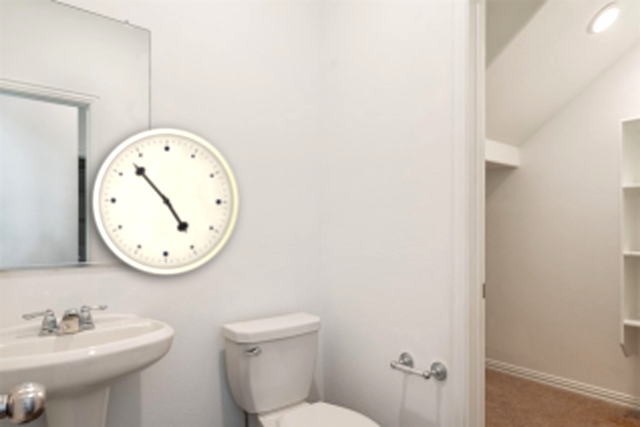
h=4 m=53
